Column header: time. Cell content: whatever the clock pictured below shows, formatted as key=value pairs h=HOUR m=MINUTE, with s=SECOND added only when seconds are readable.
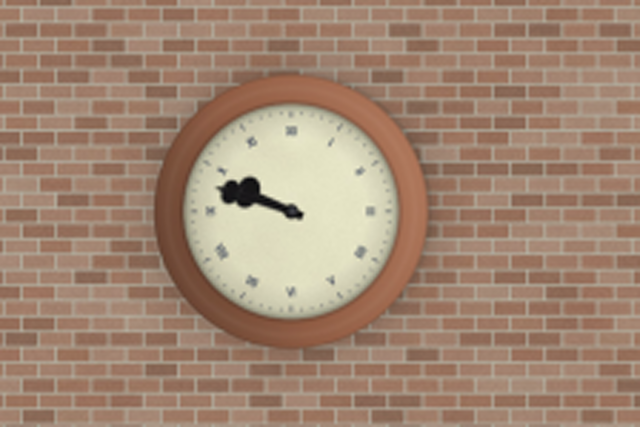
h=9 m=48
